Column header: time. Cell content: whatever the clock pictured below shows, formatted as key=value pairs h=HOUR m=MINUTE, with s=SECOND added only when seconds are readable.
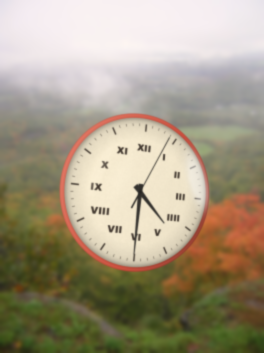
h=4 m=30 s=4
